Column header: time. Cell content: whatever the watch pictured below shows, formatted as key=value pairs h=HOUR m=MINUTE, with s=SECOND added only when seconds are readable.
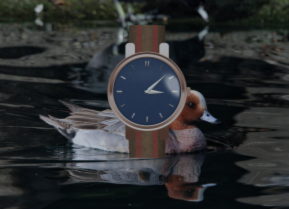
h=3 m=8
